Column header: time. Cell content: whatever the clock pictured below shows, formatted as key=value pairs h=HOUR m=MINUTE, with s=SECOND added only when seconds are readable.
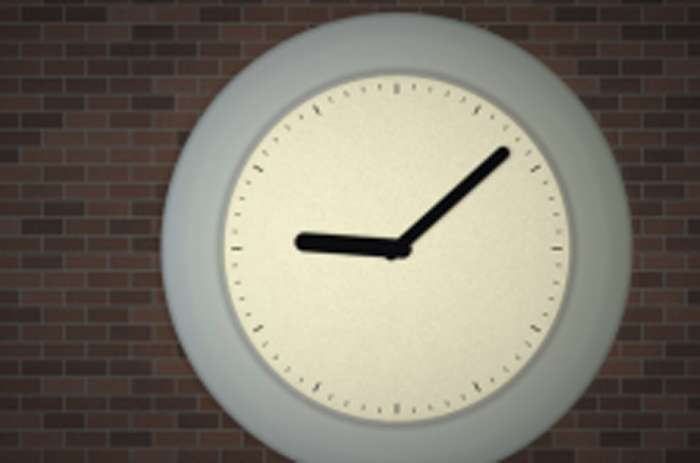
h=9 m=8
